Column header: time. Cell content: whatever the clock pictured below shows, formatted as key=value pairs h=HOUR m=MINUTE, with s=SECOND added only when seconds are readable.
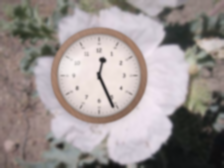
h=12 m=26
